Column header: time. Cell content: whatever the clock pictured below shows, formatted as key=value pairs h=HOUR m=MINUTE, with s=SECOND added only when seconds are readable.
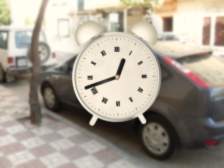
h=12 m=42
